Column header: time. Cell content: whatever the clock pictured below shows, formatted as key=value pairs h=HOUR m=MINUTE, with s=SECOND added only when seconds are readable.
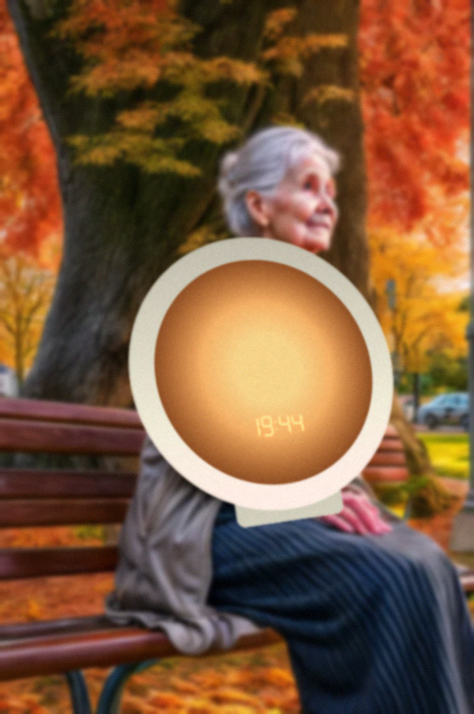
h=19 m=44
